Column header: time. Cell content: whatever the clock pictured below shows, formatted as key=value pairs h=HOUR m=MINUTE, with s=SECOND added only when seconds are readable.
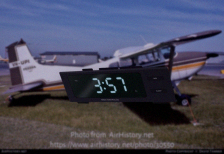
h=3 m=57
